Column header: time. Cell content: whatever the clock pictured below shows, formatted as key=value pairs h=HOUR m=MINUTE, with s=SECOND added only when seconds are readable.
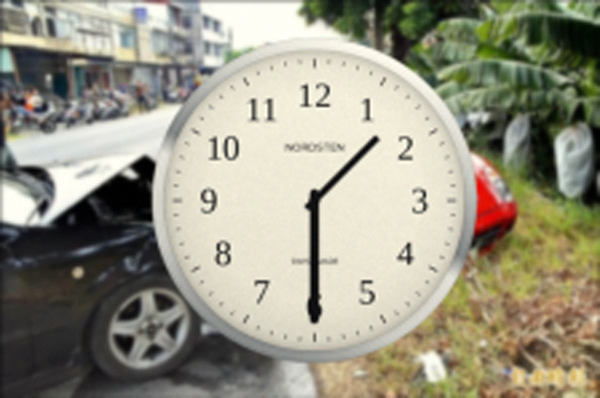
h=1 m=30
